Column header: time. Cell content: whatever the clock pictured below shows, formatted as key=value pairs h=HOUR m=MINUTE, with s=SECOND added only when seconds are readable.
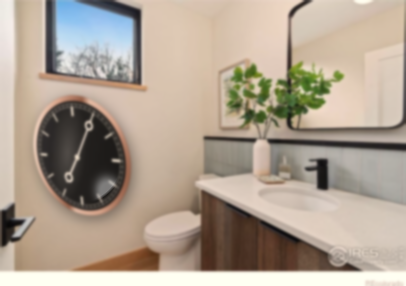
h=7 m=5
